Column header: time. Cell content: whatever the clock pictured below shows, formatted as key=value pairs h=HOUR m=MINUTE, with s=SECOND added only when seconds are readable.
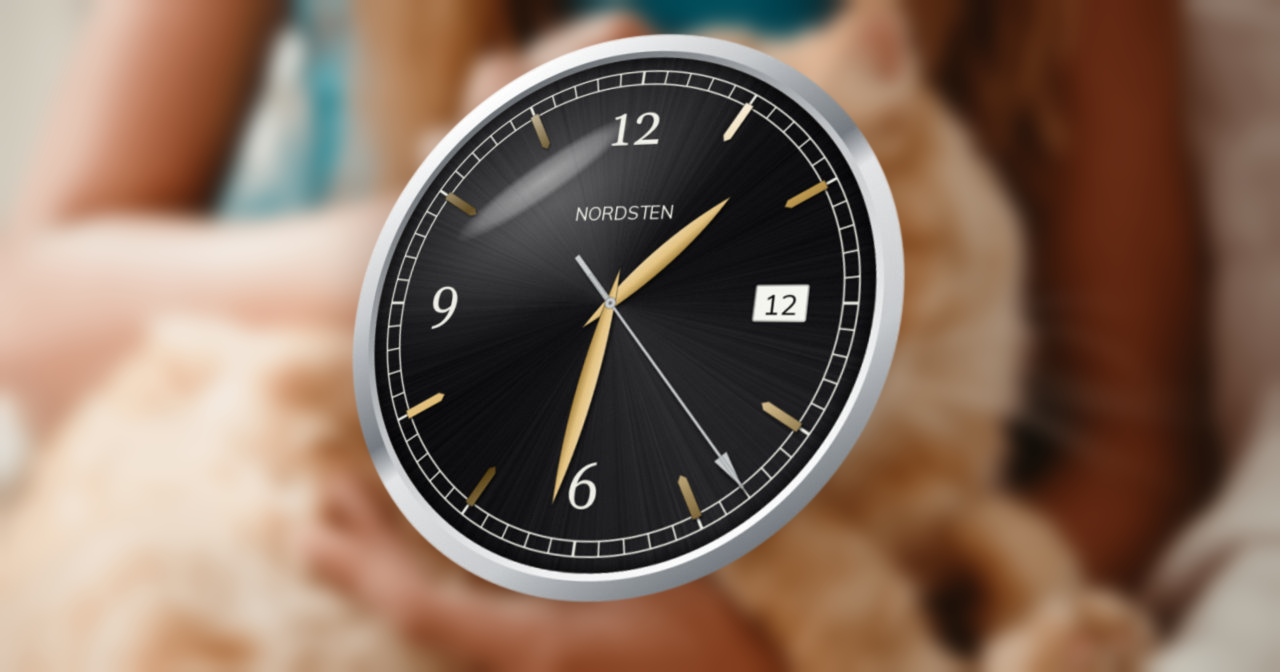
h=1 m=31 s=23
